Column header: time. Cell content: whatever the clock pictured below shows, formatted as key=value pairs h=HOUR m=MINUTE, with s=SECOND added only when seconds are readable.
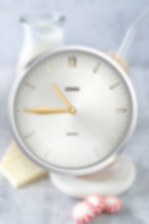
h=10 m=45
